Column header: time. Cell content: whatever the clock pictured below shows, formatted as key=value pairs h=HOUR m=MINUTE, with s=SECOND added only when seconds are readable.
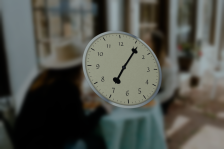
h=7 m=6
